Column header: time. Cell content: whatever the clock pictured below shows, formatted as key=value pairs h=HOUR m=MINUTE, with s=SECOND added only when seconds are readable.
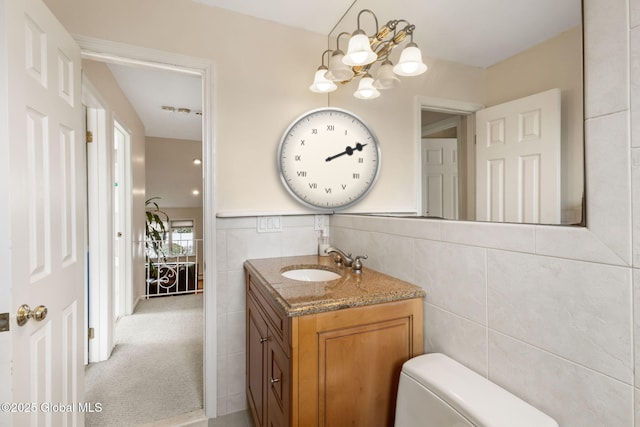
h=2 m=11
